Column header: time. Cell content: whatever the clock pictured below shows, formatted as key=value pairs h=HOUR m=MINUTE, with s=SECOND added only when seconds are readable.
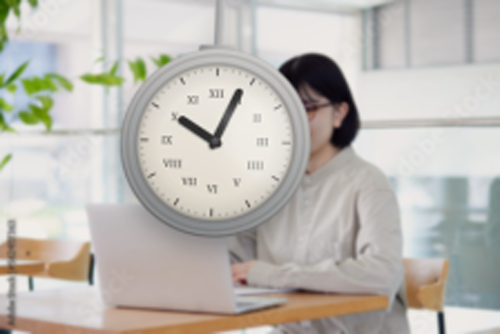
h=10 m=4
